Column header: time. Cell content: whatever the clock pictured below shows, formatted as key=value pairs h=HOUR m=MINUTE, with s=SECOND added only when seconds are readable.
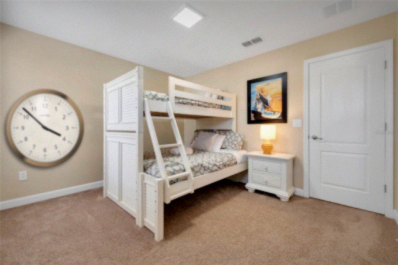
h=3 m=52
